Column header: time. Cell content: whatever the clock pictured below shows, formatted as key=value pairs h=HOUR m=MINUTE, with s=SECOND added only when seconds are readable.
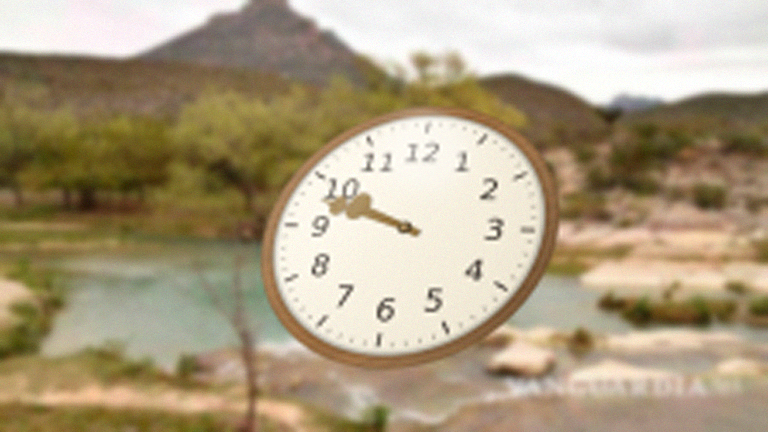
h=9 m=48
